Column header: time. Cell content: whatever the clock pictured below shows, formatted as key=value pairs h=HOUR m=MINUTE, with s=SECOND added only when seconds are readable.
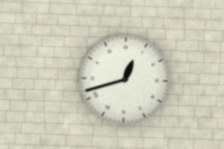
h=12 m=42
